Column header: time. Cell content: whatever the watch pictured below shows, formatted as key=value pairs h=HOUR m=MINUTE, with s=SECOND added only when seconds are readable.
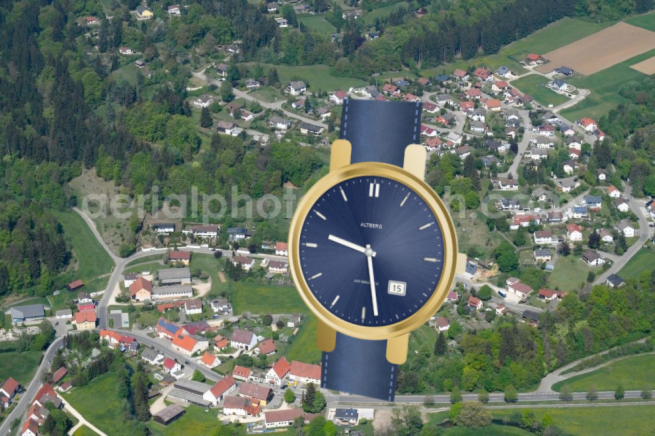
h=9 m=28
